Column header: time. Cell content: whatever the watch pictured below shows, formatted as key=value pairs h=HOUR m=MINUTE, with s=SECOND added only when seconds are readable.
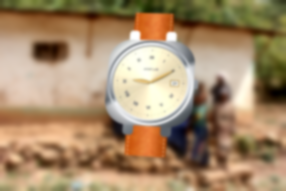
h=9 m=10
